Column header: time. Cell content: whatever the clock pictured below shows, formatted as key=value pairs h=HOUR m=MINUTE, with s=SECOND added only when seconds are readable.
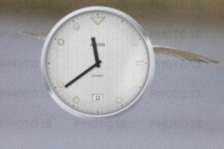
h=11 m=39
